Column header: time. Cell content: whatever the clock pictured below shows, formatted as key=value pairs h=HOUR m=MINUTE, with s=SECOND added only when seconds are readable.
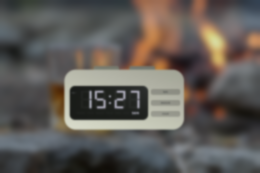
h=15 m=27
